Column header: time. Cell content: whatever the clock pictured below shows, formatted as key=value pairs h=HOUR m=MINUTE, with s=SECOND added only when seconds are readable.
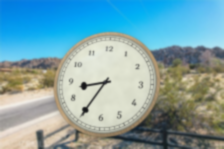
h=8 m=35
